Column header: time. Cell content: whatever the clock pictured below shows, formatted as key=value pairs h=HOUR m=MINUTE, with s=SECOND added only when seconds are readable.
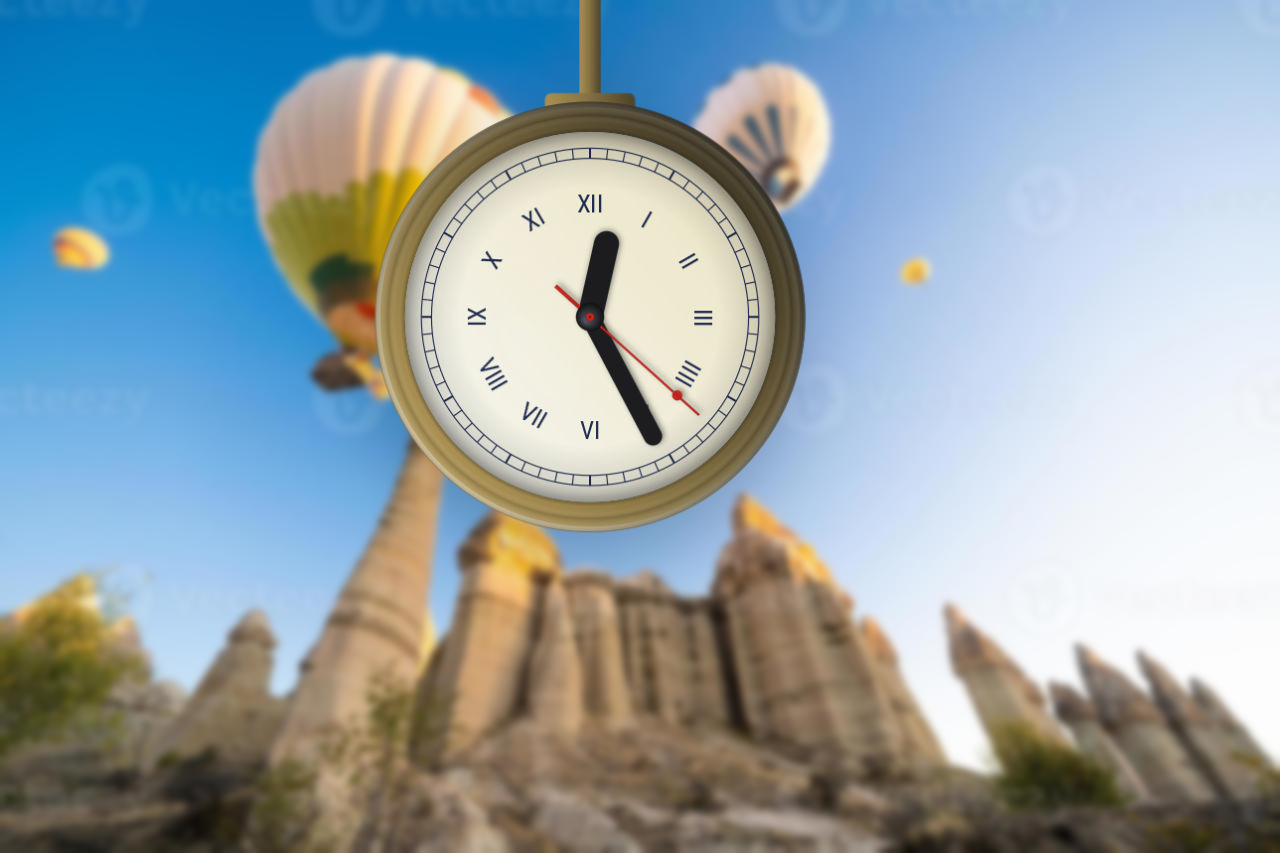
h=12 m=25 s=22
